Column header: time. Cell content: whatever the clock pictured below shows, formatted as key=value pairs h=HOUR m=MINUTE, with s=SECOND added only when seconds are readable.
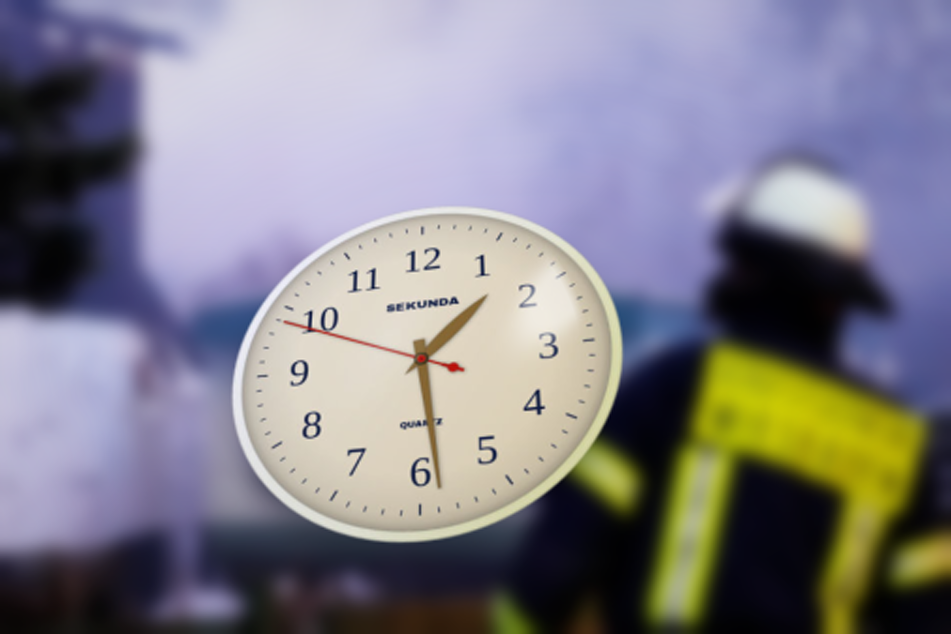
h=1 m=28 s=49
